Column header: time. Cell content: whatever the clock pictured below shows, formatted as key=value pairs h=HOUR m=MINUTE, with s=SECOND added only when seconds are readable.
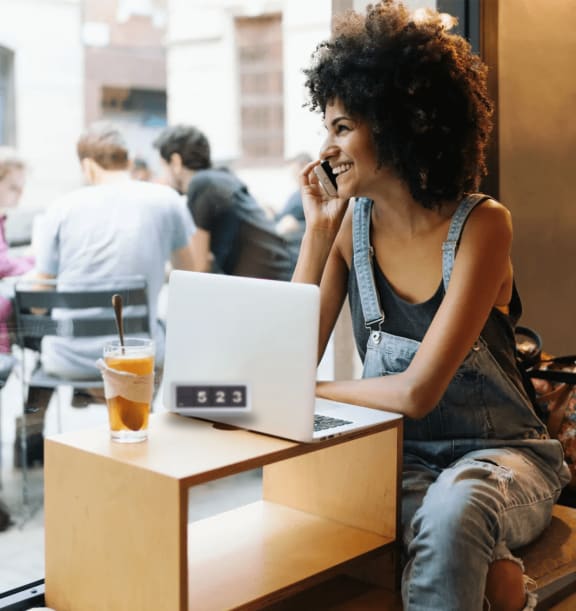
h=5 m=23
